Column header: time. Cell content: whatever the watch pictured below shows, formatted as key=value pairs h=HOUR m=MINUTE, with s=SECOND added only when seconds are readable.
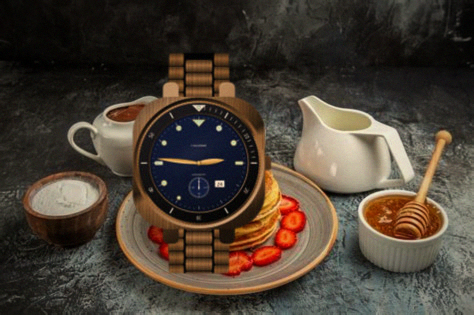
h=2 m=46
